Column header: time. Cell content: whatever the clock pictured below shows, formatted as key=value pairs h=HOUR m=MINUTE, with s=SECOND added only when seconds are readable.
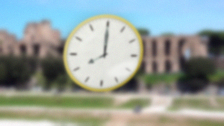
h=8 m=0
